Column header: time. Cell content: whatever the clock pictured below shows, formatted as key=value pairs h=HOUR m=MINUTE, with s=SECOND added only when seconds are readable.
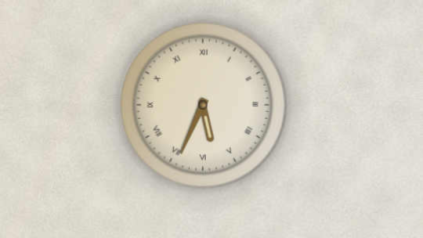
h=5 m=34
